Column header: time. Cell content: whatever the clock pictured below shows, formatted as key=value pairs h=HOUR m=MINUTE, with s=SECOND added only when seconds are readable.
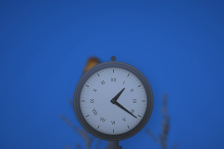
h=1 m=21
